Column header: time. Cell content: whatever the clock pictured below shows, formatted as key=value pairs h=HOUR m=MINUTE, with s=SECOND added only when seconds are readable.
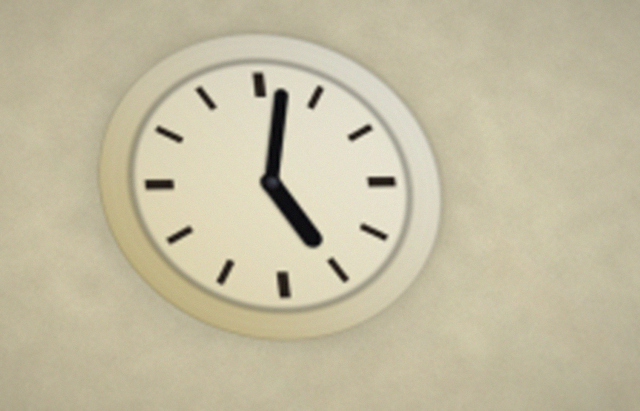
h=5 m=2
